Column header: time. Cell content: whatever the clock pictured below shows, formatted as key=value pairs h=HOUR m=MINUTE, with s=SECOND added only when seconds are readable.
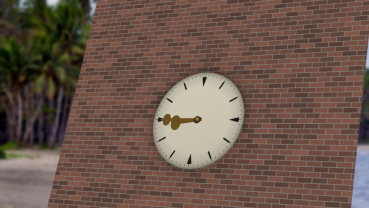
h=8 m=45
